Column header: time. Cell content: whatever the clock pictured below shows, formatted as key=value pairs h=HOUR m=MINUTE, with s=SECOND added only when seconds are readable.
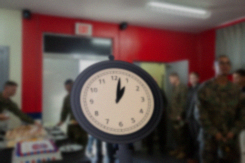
h=1 m=2
